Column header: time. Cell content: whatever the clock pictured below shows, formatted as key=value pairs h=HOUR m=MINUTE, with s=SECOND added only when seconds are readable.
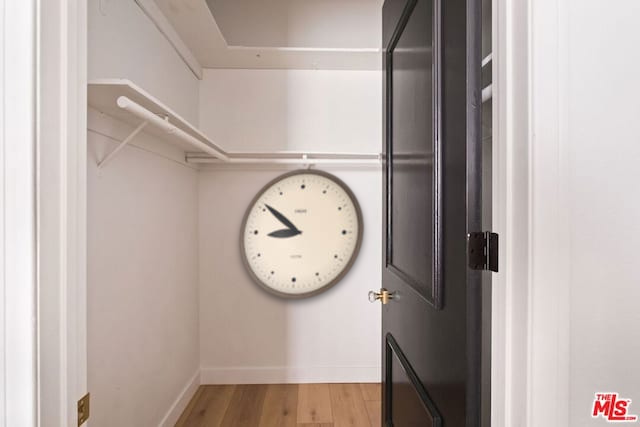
h=8 m=51
